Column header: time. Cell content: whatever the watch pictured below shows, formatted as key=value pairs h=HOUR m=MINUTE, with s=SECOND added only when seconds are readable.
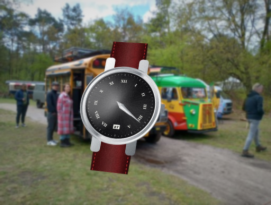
h=4 m=21
